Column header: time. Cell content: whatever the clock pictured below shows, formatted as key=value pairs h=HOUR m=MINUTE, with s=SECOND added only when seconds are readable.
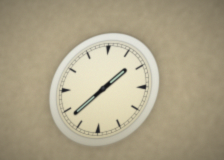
h=1 m=38
